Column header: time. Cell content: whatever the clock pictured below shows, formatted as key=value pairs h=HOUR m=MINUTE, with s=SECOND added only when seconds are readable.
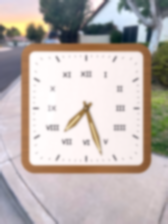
h=7 m=27
